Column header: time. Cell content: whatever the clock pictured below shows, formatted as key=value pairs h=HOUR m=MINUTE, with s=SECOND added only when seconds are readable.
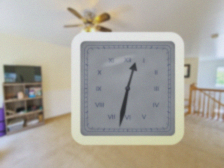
h=12 m=32
